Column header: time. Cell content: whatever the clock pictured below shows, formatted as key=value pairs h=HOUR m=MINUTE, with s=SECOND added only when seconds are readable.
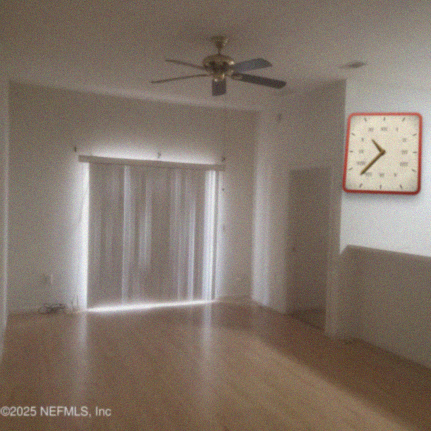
h=10 m=37
